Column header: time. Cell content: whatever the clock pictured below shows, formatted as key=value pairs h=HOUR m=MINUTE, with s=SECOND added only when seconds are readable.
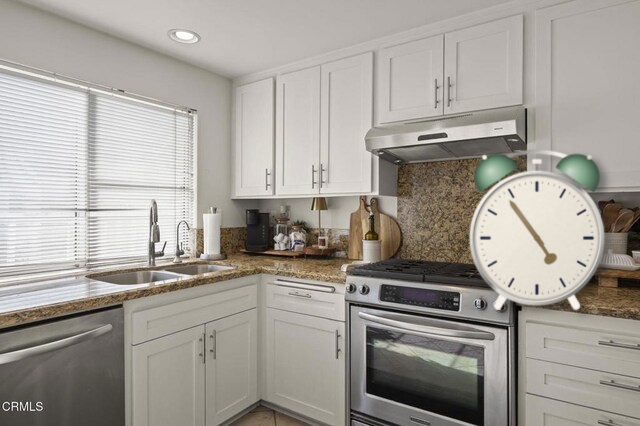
h=4 m=54
